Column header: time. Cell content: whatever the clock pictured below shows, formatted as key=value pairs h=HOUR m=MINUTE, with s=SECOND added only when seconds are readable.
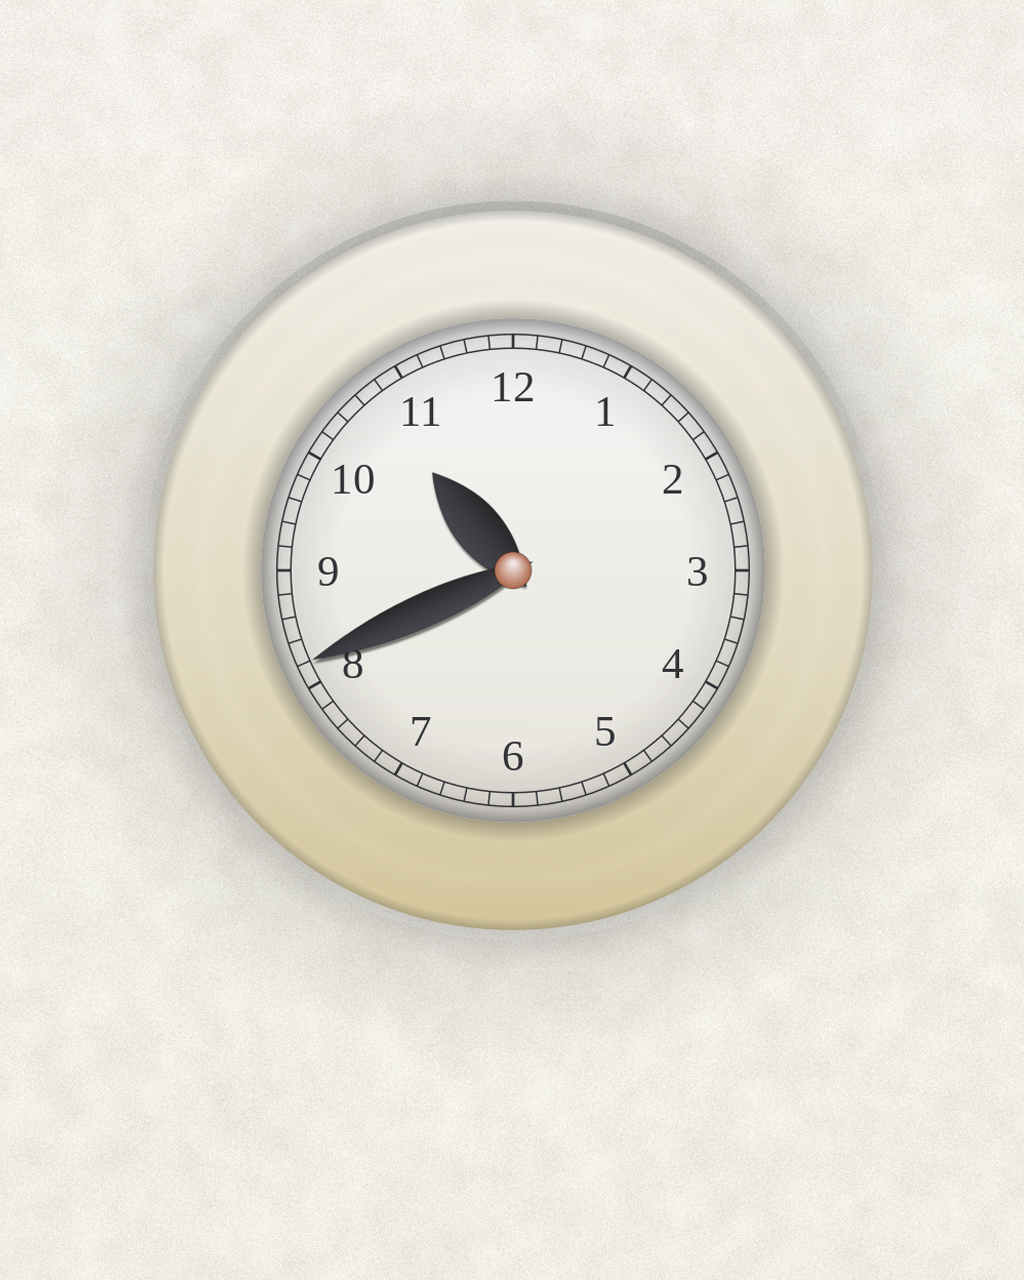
h=10 m=41
